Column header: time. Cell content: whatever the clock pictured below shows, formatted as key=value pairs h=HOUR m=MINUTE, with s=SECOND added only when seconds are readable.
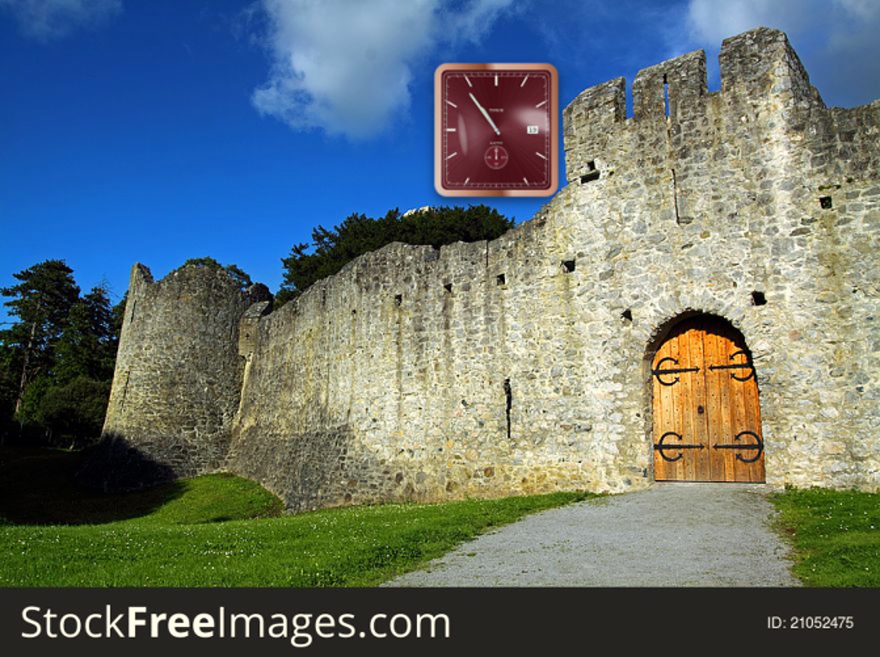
h=10 m=54
